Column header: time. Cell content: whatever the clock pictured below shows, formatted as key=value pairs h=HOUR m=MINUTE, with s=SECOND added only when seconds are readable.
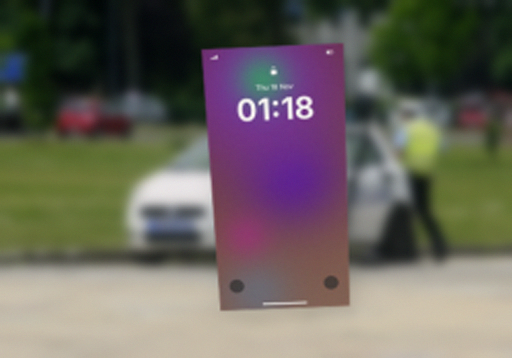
h=1 m=18
